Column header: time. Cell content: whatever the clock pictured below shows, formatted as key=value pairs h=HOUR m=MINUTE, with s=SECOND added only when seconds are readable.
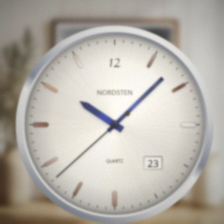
h=10 m=7 s=38
